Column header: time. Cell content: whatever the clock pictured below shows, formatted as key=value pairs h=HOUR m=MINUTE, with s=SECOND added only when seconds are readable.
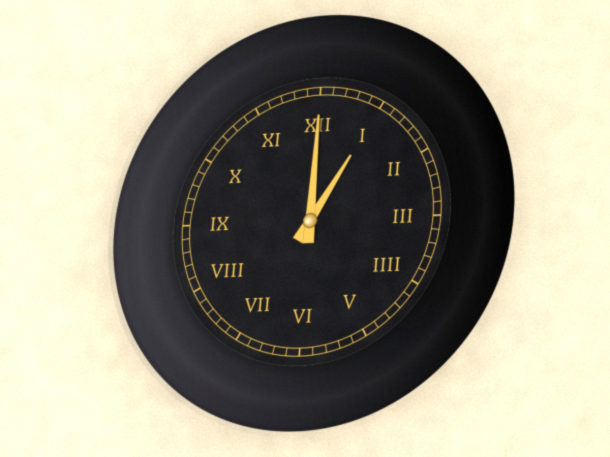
h=1 m=0
